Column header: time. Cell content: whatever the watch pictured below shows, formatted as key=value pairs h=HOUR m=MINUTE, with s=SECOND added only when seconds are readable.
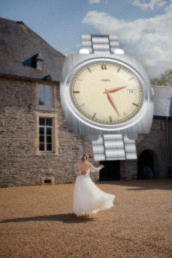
h=2 m=27
